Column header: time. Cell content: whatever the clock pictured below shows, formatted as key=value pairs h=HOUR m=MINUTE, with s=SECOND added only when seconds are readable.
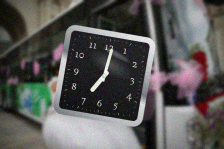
h=7 m=1
